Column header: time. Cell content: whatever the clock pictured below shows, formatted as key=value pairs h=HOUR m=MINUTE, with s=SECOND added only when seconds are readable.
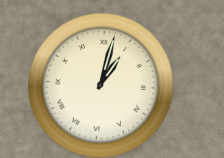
h=1 m=2
